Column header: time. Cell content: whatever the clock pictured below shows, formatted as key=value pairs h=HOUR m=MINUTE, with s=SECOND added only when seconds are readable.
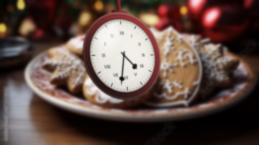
h=4 m=32
